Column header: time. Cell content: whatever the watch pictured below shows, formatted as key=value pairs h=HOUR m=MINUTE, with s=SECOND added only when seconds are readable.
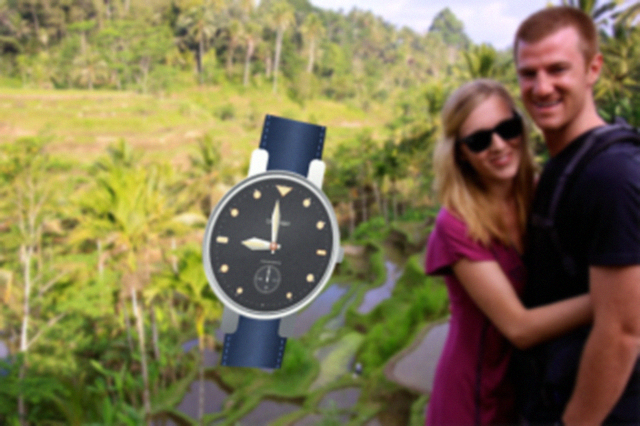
h=8 m=59
